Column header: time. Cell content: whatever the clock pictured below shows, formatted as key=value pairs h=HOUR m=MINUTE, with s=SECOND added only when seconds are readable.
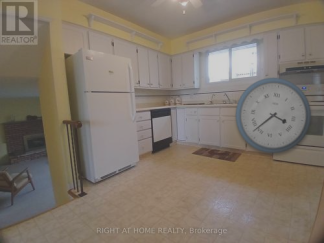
h=3 m=37
